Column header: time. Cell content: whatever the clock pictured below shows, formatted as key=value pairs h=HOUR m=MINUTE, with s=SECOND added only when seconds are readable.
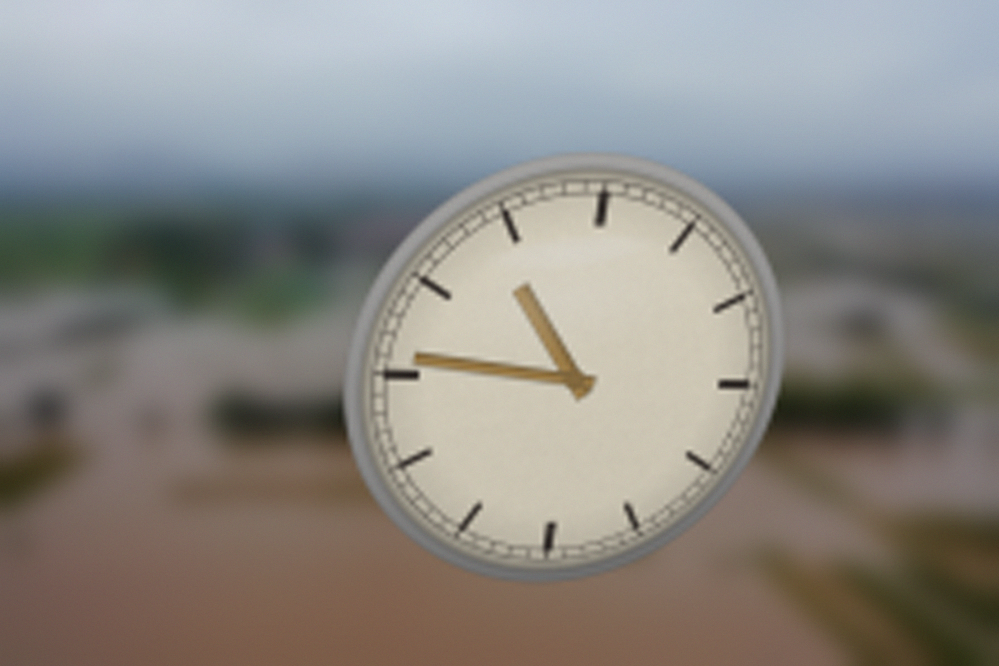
h=10 m=46
